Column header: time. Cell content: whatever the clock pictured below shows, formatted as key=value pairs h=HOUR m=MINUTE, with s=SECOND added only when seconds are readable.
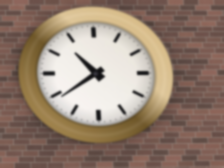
h=10 m=39
